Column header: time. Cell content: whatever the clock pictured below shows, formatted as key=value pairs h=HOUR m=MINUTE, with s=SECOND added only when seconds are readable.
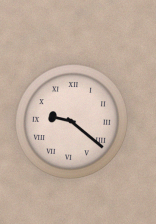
h=9 m=21
